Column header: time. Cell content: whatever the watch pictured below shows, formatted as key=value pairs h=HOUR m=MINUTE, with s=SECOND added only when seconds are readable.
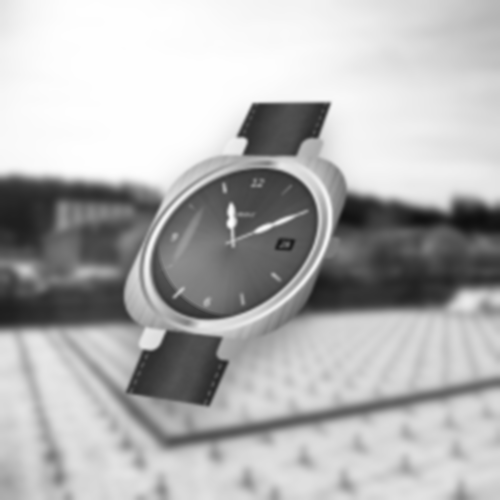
h=11 m=10
